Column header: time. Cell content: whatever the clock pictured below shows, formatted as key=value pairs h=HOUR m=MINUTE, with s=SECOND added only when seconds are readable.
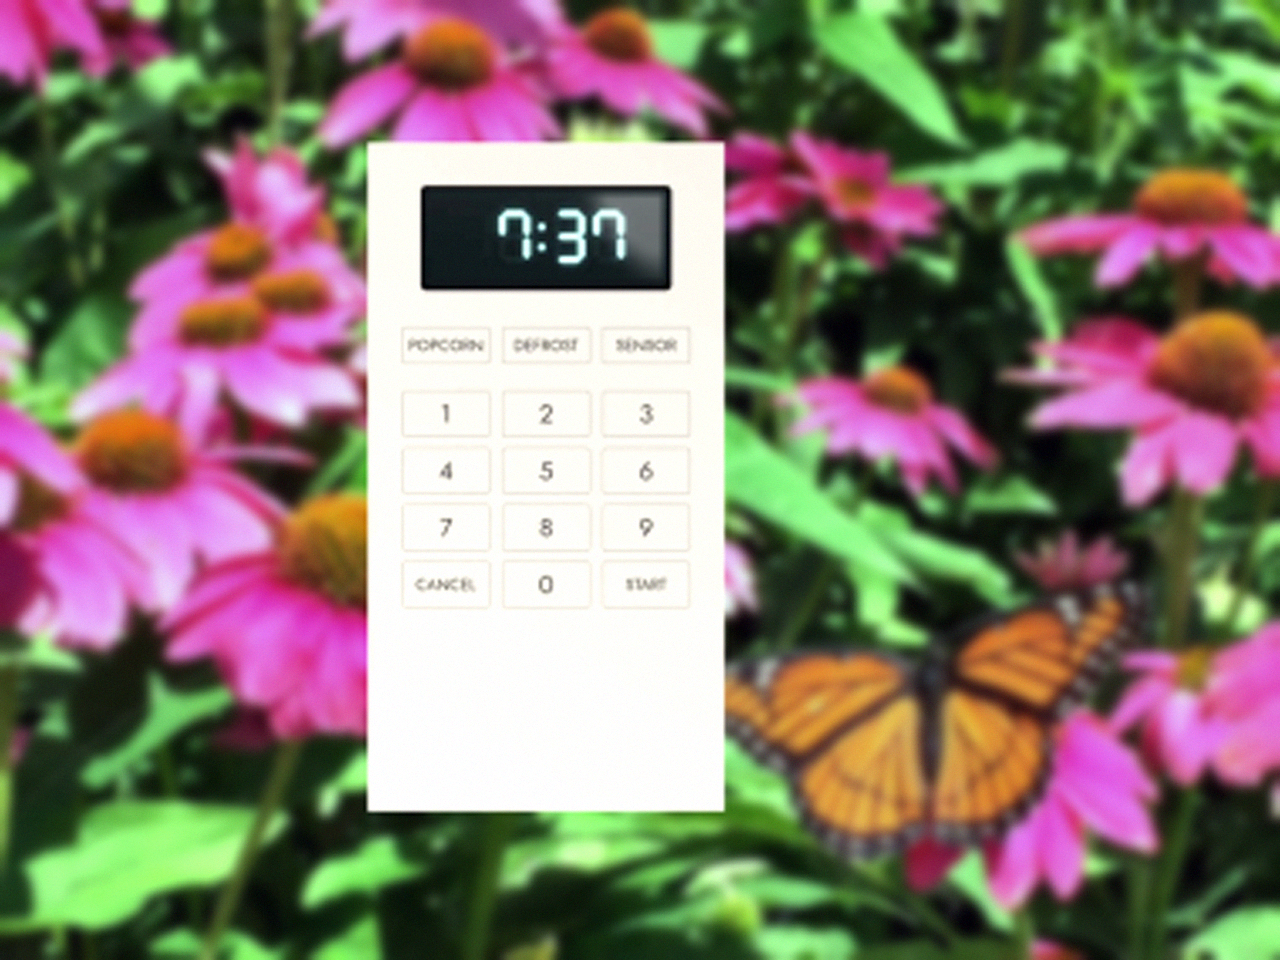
h=7 m=37
